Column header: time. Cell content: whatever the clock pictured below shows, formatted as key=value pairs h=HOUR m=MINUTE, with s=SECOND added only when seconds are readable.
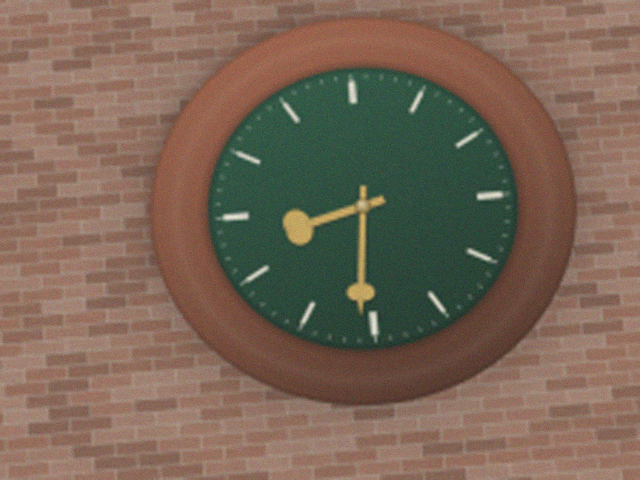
h=8 m=31
